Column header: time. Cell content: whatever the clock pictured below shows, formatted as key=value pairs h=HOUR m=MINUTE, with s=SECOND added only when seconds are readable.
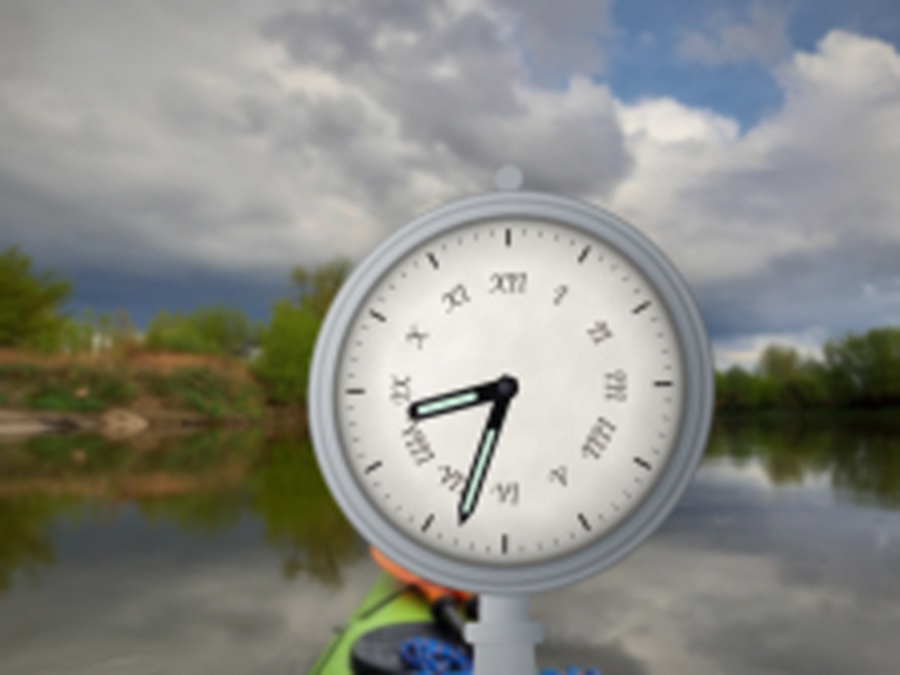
h=8 m=33
